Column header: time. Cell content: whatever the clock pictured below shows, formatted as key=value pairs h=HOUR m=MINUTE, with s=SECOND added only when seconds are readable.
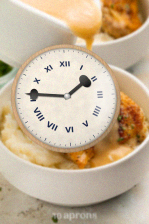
h=1 m=46
